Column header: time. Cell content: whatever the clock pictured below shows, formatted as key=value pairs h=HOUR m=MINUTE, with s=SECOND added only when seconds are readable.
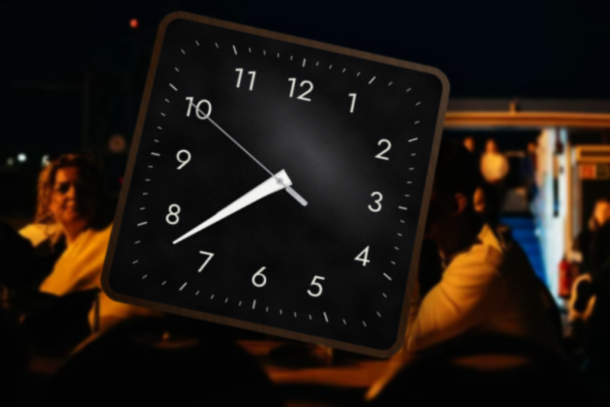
h=7 m=37 s=50
